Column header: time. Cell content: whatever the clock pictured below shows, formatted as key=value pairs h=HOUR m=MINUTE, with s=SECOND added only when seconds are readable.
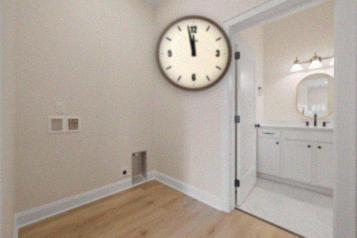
h=11 m=58
